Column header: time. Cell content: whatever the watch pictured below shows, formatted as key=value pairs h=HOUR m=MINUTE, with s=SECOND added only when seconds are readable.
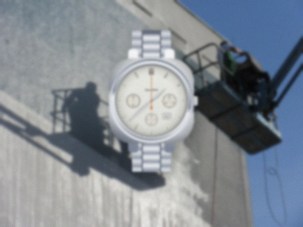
h=1 m=38
